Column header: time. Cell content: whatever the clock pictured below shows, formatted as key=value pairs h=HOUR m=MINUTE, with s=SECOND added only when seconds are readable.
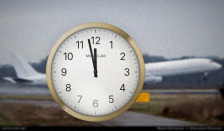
h=11 m=58
